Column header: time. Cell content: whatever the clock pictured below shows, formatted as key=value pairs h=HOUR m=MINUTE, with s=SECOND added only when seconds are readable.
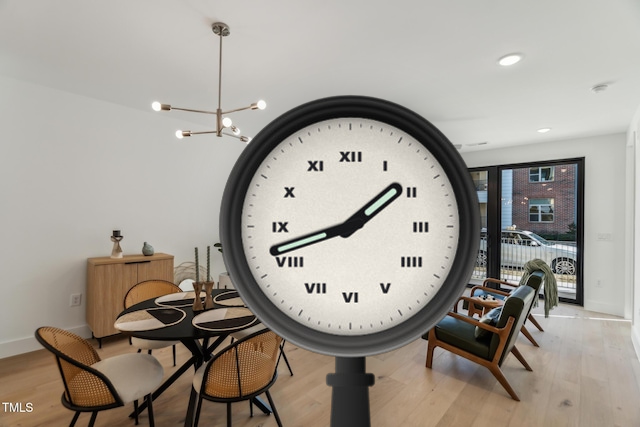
h=1 m=42
